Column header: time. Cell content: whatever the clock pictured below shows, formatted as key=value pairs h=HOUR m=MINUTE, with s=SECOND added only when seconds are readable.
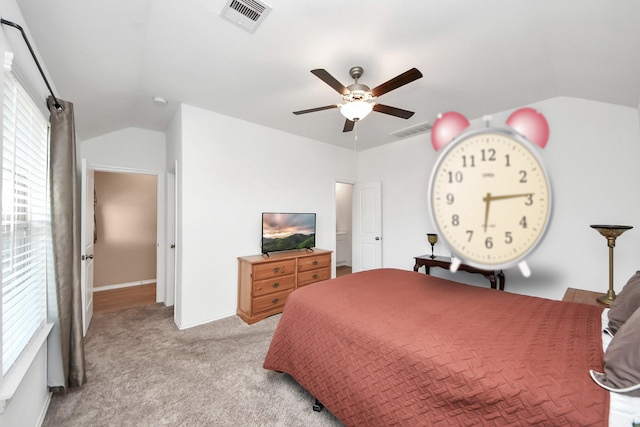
h=6 m=14
